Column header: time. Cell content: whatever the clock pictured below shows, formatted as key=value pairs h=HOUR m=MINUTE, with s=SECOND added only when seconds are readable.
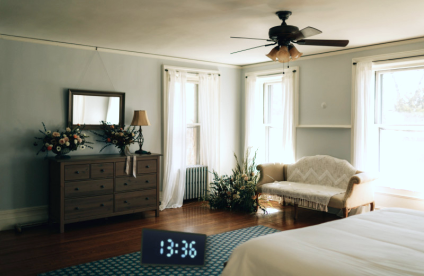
h=13 m=36
